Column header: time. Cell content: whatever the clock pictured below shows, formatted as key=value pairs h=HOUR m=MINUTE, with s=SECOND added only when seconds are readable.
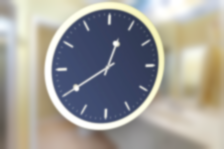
h=12 m=40
